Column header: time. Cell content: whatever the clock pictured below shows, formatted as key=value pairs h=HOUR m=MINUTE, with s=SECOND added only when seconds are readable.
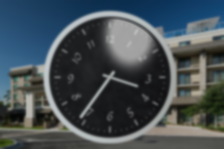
h=3 m=36
